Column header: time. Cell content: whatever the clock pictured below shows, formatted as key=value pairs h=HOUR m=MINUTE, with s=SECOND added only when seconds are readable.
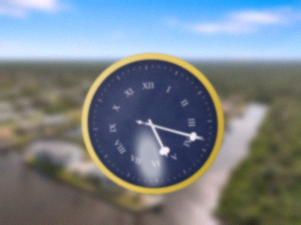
h=5 m=18 s=18
